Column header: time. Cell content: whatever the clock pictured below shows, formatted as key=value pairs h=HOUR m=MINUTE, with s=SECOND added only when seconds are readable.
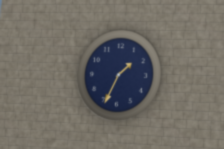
h=1 m=34
